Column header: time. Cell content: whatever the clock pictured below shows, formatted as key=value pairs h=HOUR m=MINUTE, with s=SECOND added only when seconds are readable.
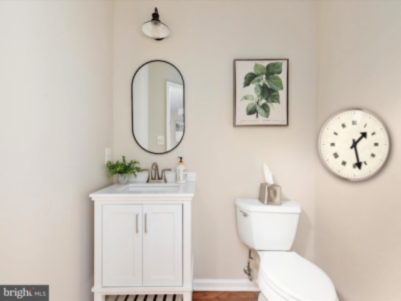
h=1 m=28
